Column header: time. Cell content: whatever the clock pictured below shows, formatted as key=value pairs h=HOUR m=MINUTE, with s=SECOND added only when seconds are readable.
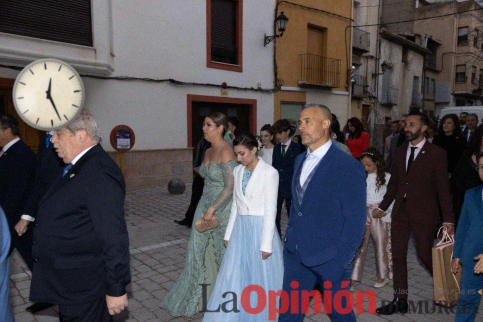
h=12 m=27
